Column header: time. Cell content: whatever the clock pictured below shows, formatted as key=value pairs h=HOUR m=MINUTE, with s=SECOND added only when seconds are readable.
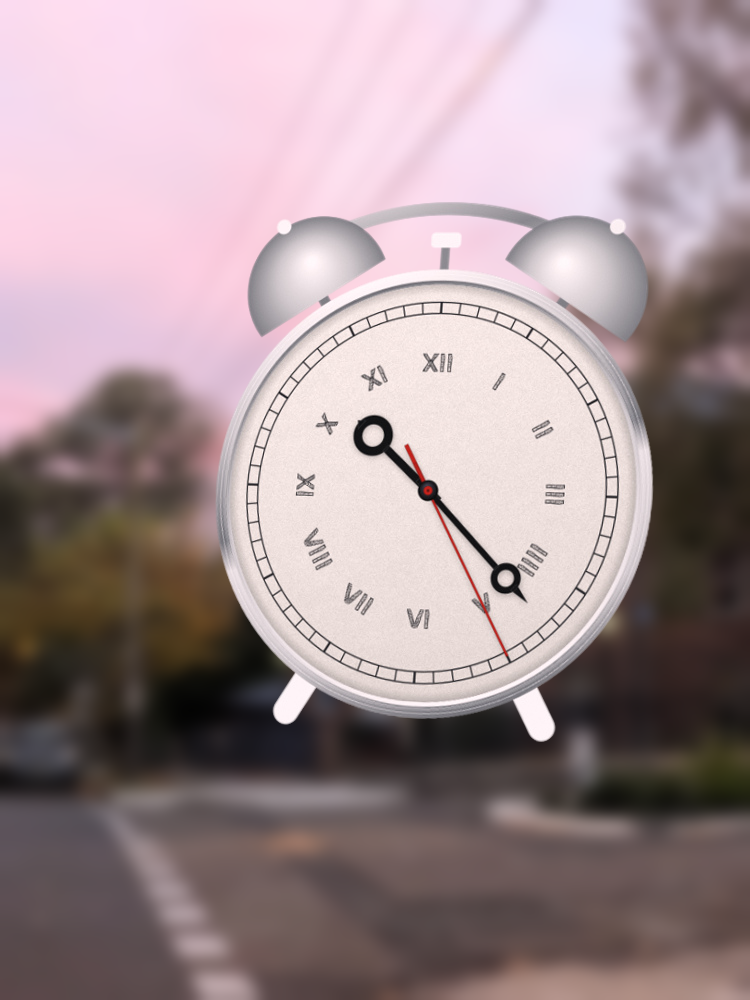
h=10 m=22 s=25
